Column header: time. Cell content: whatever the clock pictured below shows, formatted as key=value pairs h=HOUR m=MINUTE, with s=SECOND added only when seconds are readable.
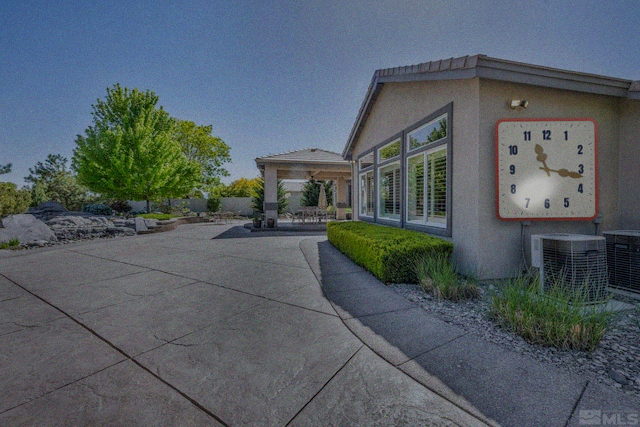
h=11 m=17
